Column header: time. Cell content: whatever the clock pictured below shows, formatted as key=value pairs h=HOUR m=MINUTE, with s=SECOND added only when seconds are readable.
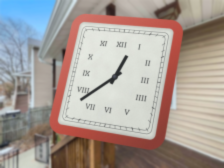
h=12 m=38
